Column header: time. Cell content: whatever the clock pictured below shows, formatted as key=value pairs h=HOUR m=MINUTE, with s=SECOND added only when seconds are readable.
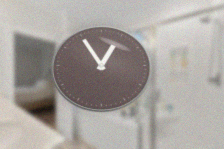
h=12 m=55
